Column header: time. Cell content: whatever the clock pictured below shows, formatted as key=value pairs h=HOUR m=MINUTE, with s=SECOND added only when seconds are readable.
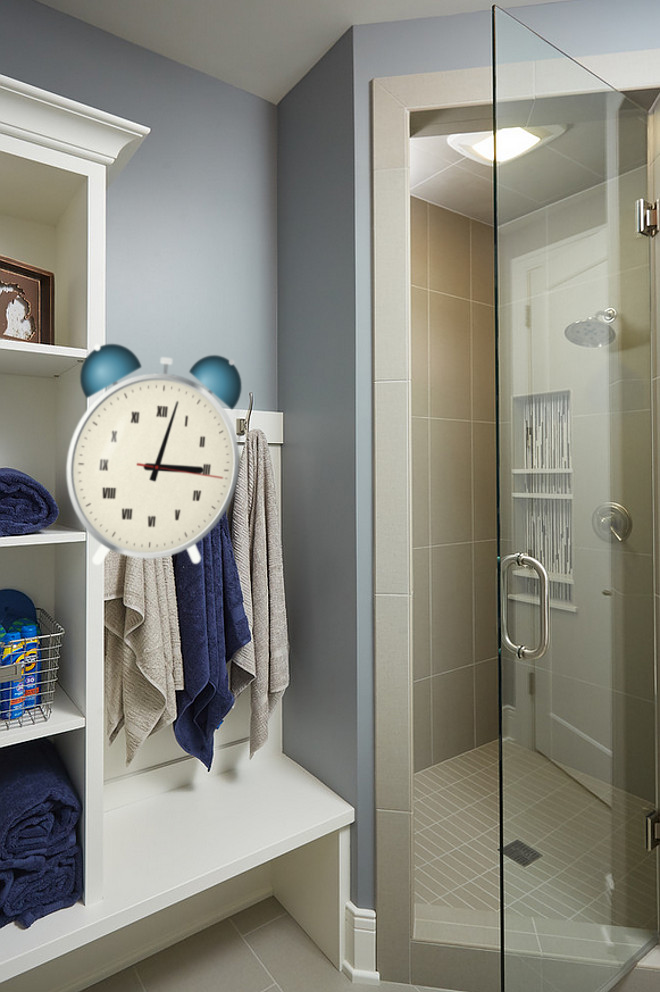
h=3 m=2 s=16
